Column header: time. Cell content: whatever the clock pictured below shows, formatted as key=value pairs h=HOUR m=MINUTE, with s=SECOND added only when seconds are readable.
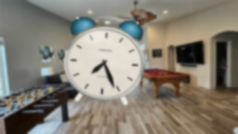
h=7 m=26
